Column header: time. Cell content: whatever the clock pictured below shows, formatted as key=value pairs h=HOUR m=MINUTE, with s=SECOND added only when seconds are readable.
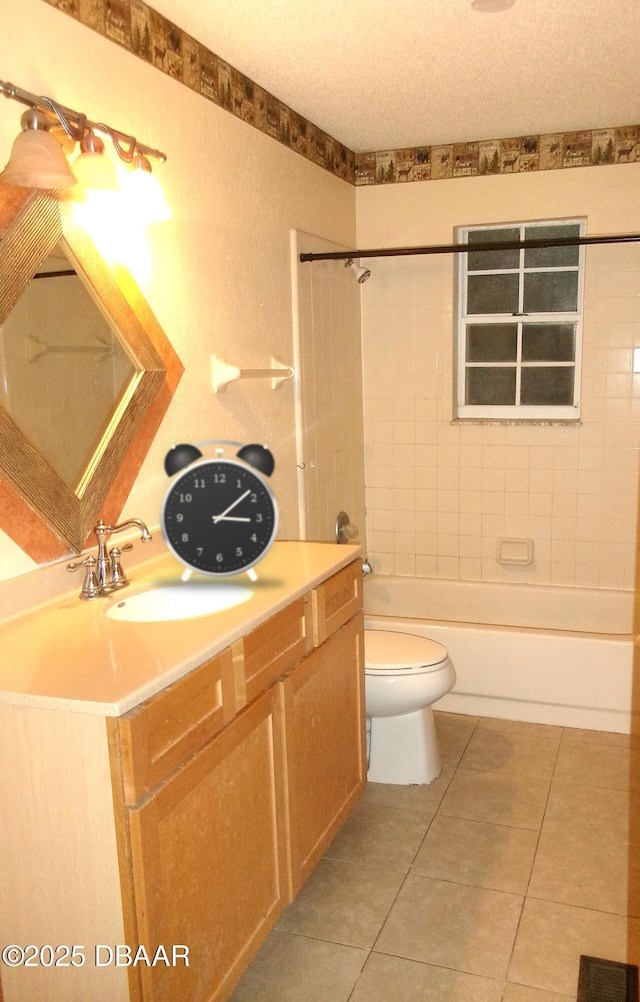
h=3 m=8
